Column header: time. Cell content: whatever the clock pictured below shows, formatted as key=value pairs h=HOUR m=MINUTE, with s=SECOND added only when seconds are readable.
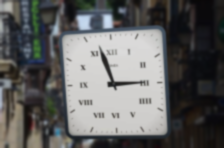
h=2 m=57
